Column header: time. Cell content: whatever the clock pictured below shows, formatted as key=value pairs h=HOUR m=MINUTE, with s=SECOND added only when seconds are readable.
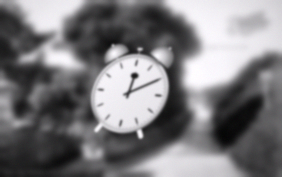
h=12 m=10
